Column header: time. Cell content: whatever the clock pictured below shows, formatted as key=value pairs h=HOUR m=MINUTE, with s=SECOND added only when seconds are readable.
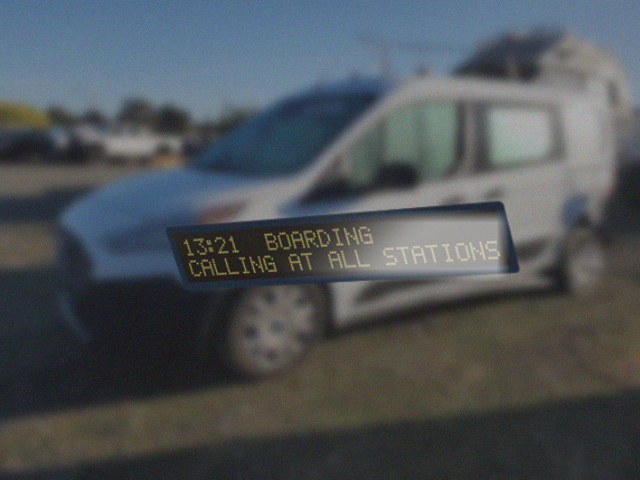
h=13 m=21
